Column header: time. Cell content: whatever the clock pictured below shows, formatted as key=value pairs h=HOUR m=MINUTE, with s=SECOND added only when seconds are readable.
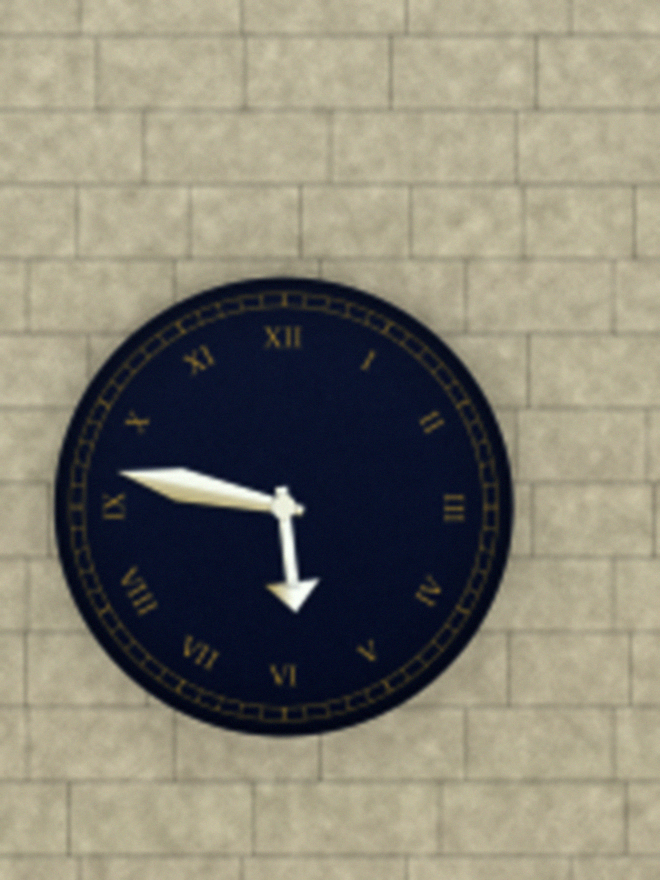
h=5 m=47
